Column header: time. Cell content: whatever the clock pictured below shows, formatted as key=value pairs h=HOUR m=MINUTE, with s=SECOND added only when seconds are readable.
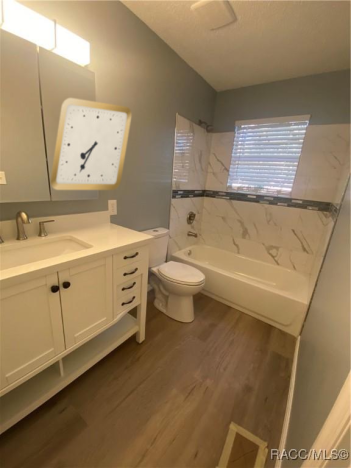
h=7 m=34
